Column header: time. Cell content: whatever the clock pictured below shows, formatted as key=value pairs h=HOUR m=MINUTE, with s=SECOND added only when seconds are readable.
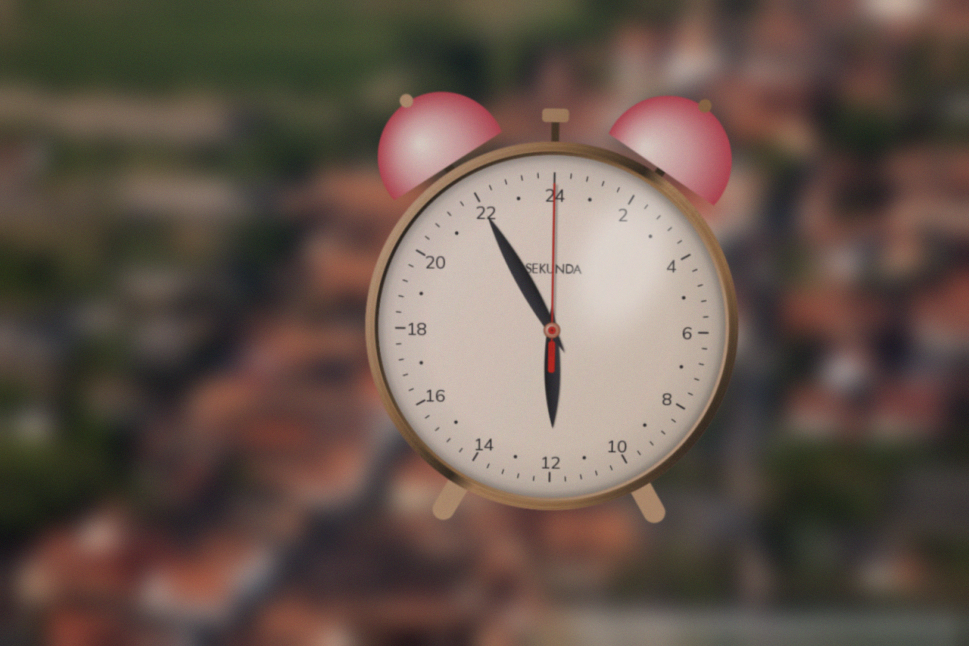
h=11 m=55 s=0
